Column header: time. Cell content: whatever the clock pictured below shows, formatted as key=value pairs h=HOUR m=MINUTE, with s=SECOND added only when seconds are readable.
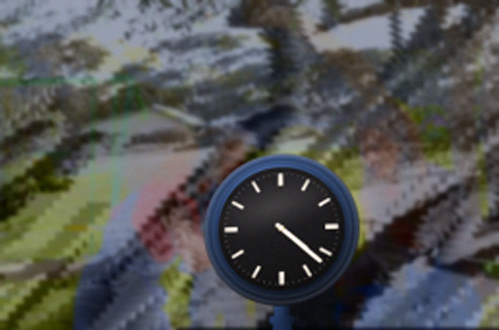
h=4 m=22
